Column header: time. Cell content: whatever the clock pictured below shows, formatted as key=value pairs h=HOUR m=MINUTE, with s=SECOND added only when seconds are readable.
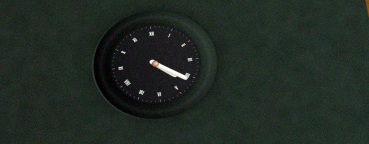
h=4 m=21
